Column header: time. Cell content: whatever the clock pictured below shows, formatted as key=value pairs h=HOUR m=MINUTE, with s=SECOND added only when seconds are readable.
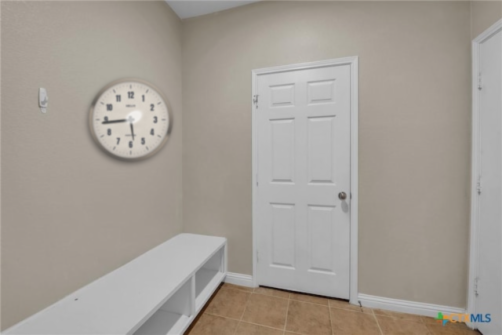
h=5 m=44
